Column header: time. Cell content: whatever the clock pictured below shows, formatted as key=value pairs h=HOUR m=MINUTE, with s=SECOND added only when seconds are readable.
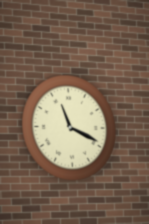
h=11 m=19
